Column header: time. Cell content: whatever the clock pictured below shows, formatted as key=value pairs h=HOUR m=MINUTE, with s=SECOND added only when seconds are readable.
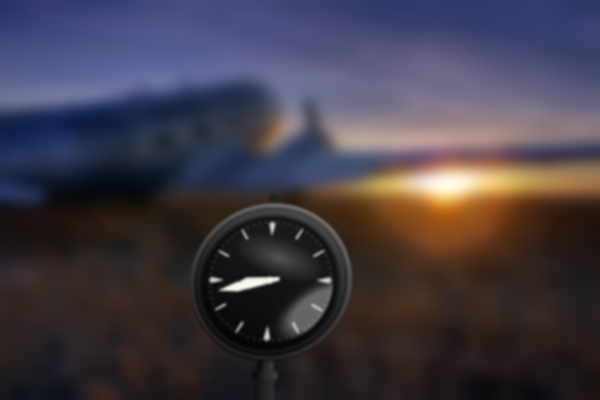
h=8 m=43
